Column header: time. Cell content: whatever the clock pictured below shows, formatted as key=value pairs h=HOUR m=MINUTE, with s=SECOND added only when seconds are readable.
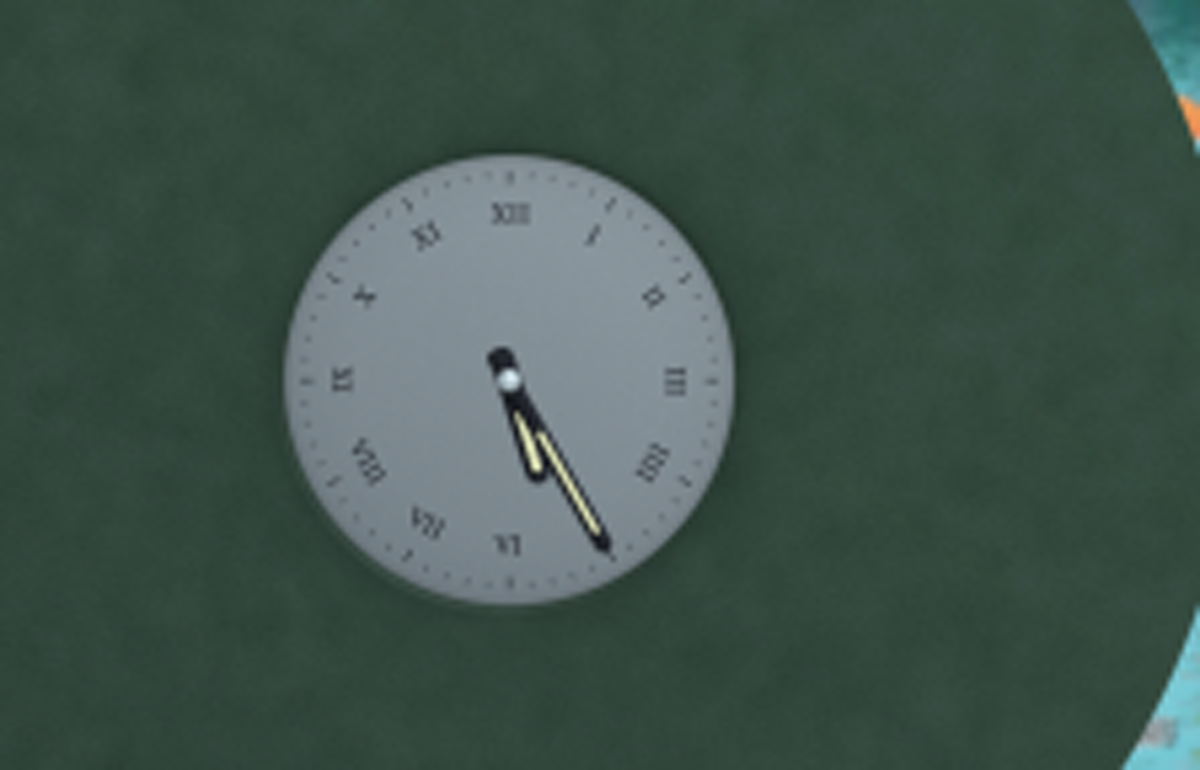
h=5 m=25
